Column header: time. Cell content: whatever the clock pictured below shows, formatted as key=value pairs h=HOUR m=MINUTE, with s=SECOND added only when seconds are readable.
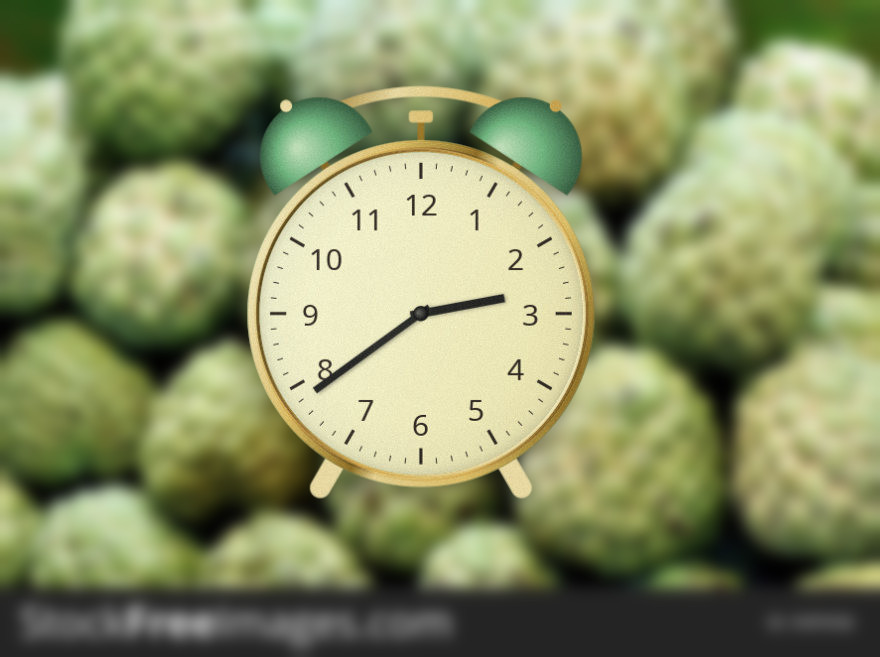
h=2 m=39
